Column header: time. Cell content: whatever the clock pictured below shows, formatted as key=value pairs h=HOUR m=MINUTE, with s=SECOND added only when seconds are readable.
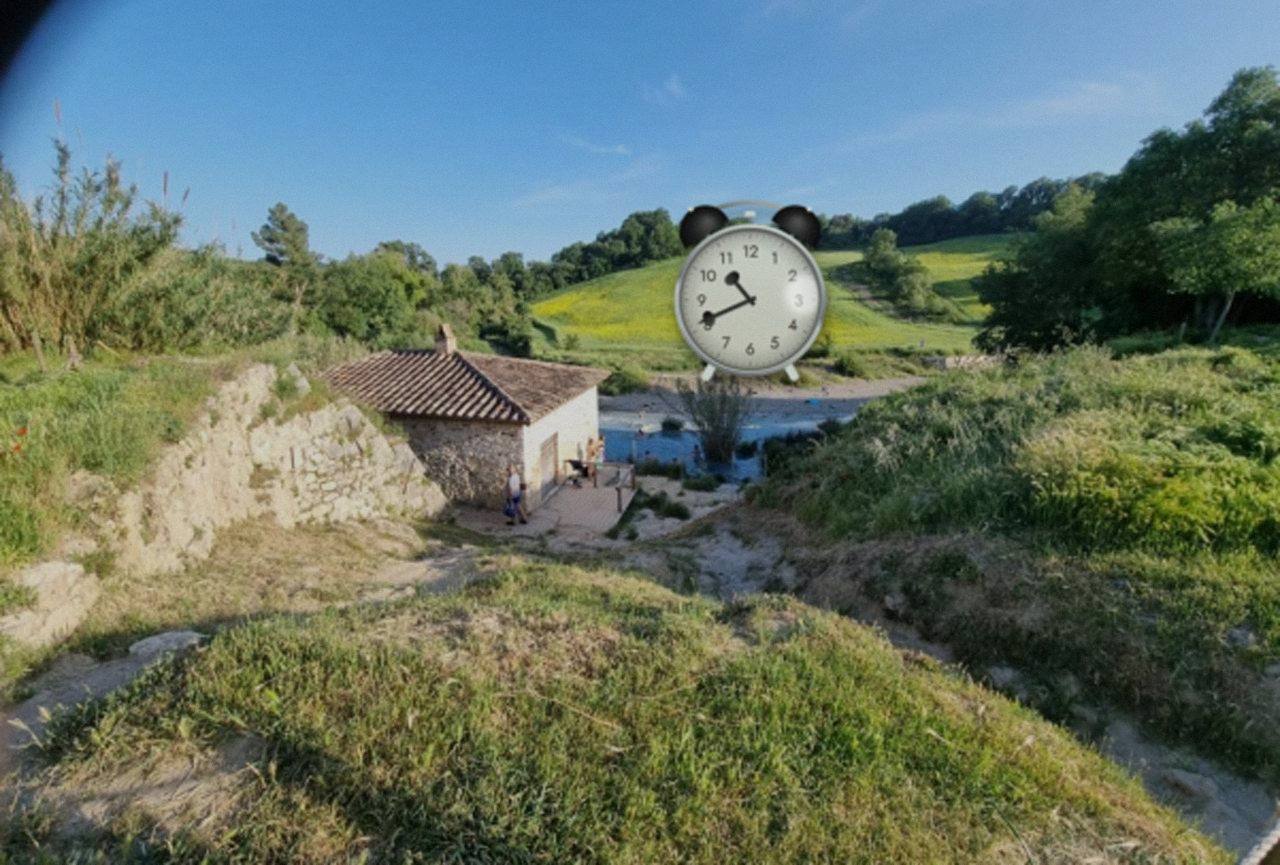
h=10 m=41
